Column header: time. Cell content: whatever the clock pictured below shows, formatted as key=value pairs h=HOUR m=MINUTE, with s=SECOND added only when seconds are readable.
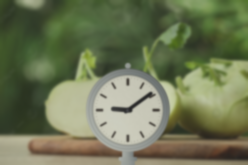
h=9 m=9
